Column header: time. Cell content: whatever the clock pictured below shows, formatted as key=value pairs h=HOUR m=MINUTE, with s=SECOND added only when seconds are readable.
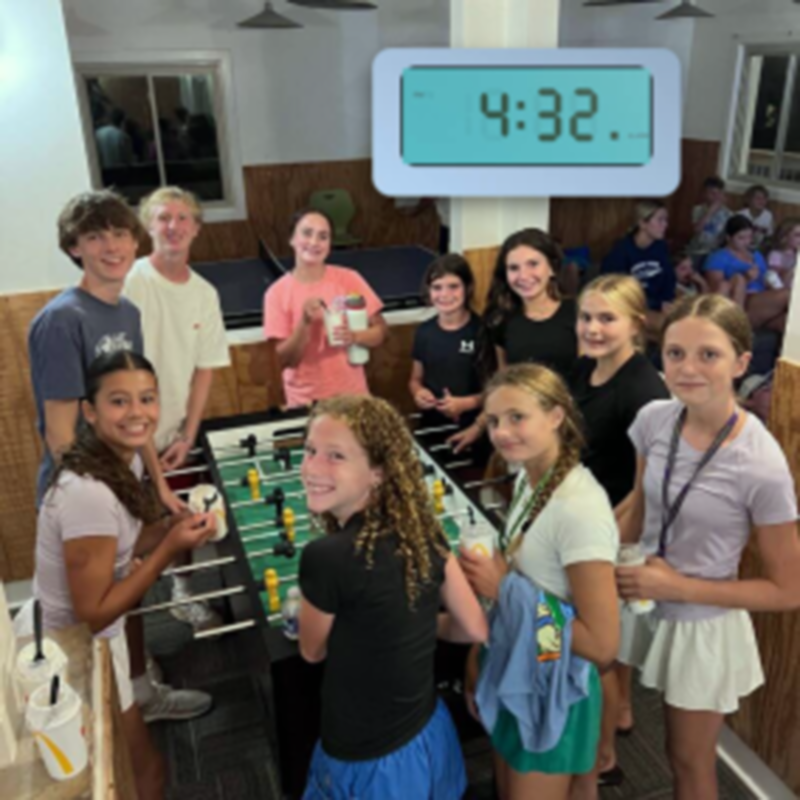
h=4 m=32
